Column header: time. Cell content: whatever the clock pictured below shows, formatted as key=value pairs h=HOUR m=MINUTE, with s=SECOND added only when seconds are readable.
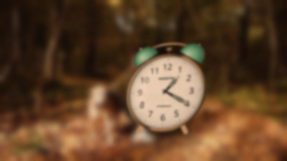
h=1 m=20
